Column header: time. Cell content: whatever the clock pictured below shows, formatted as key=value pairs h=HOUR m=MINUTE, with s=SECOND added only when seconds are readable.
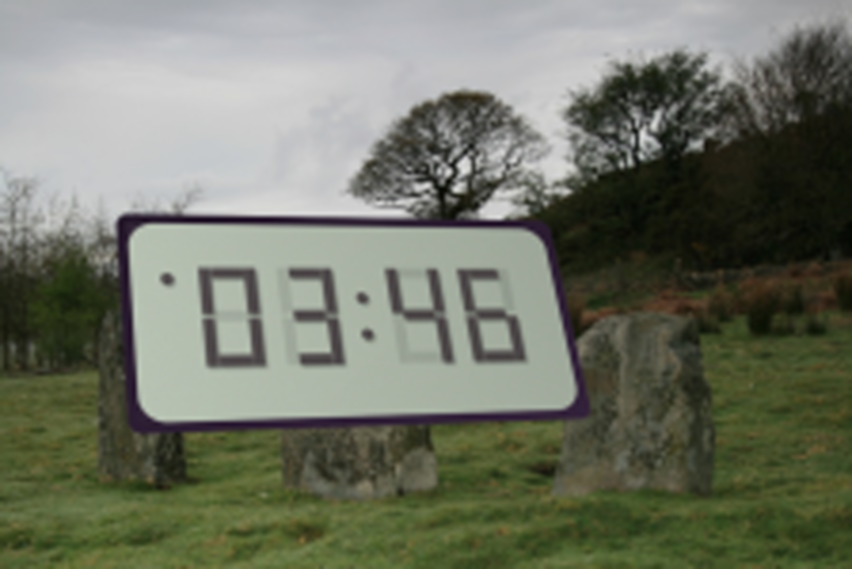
h=3 m=46
